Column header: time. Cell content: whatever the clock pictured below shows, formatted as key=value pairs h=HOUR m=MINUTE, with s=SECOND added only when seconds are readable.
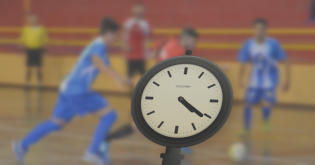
h=4 m=21
